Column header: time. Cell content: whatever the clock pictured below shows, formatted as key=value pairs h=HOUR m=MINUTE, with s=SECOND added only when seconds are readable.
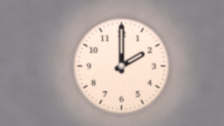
h=2 m=0
